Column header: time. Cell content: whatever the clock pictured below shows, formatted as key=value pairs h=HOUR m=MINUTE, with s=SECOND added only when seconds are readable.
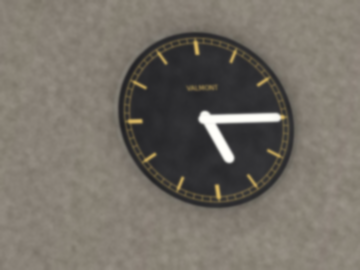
h=5 m=15
